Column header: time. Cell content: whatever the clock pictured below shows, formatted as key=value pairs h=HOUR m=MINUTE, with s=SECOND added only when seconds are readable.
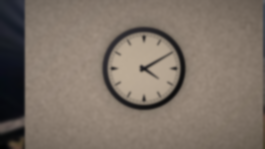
h=4 m=10
